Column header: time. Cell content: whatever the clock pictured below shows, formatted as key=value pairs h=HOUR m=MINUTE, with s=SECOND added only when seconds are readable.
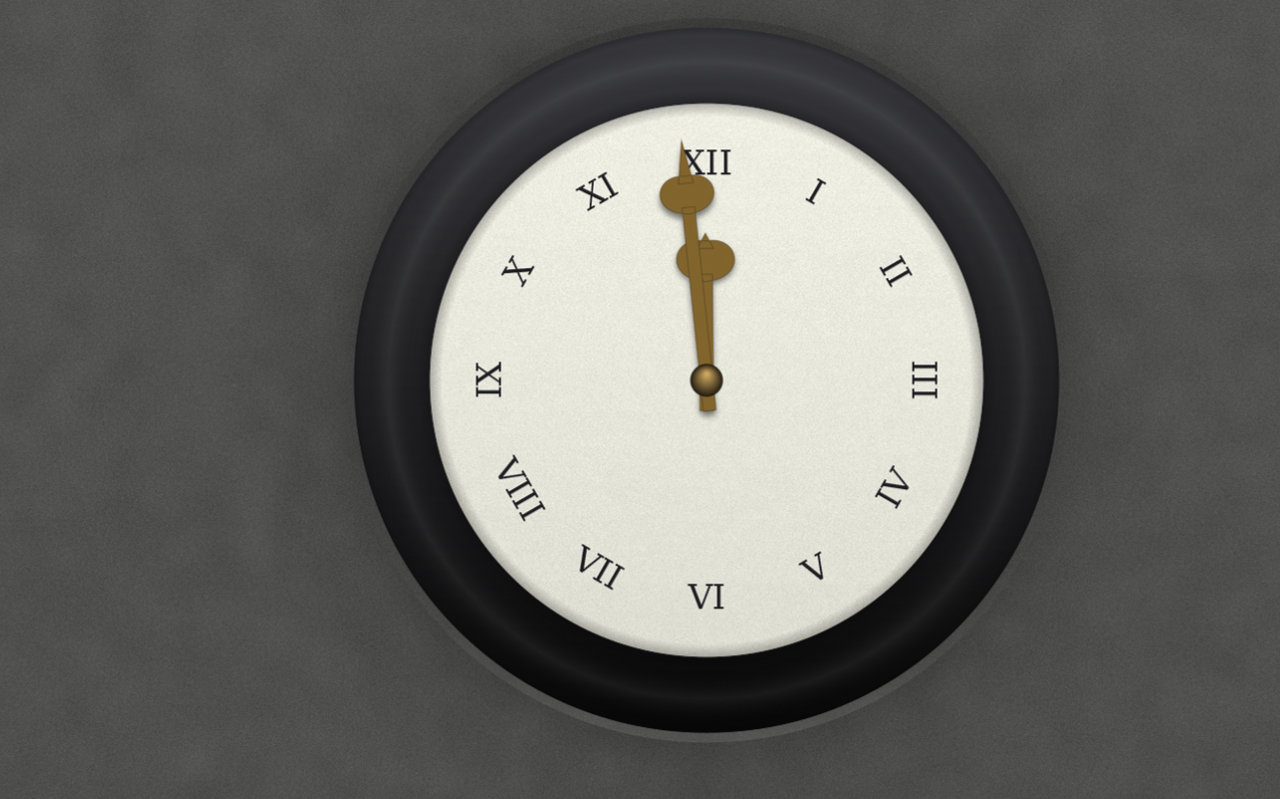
h=11 m=59
